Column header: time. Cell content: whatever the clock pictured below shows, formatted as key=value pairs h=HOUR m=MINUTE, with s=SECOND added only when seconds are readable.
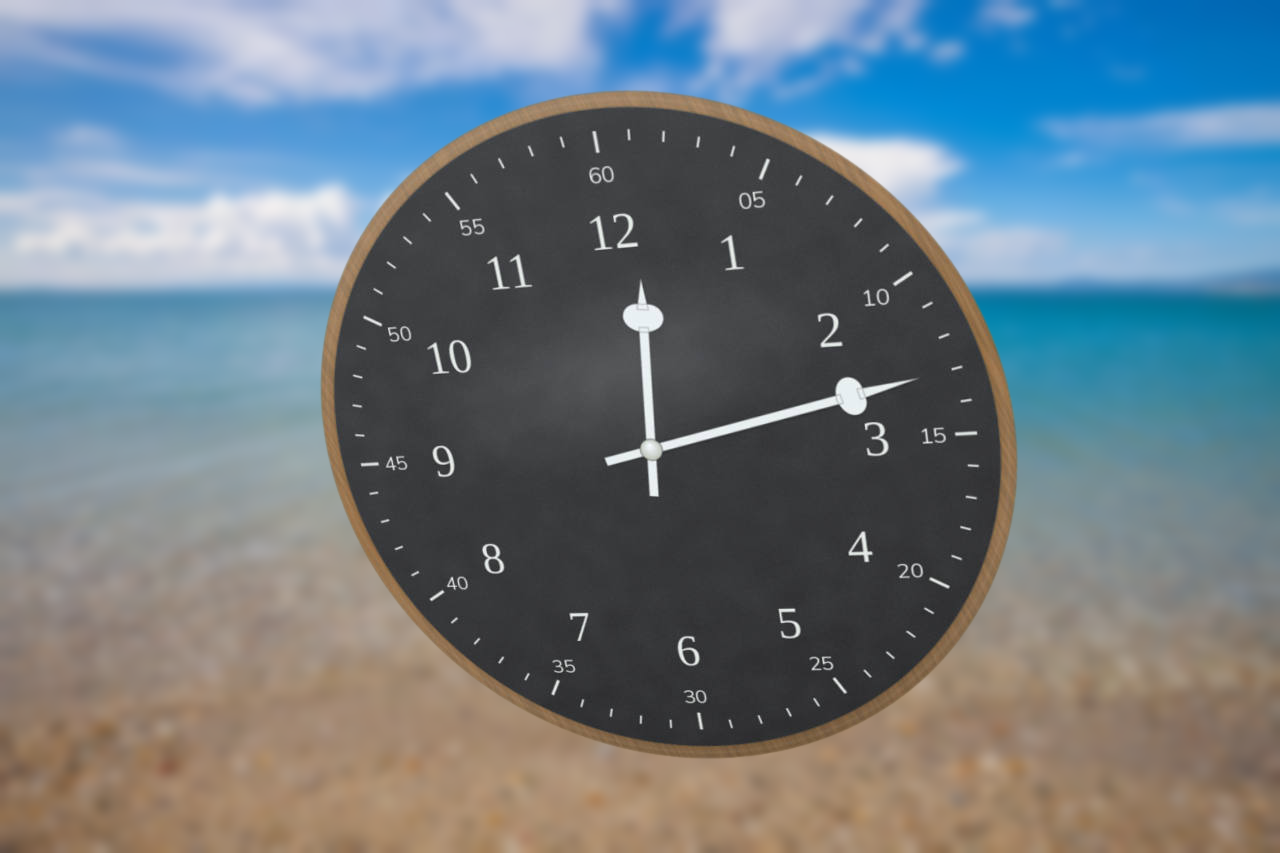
h=12 m=13
